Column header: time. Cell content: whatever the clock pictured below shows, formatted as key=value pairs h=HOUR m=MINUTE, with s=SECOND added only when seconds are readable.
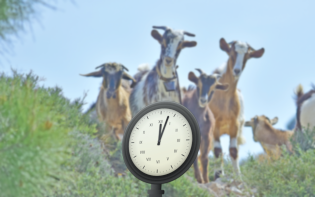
h=12 m=3
